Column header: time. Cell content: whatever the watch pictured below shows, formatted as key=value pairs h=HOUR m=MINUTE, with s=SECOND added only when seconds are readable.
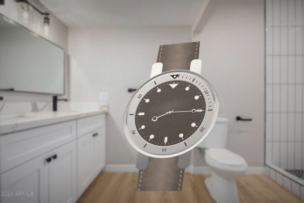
h=8 m=15
